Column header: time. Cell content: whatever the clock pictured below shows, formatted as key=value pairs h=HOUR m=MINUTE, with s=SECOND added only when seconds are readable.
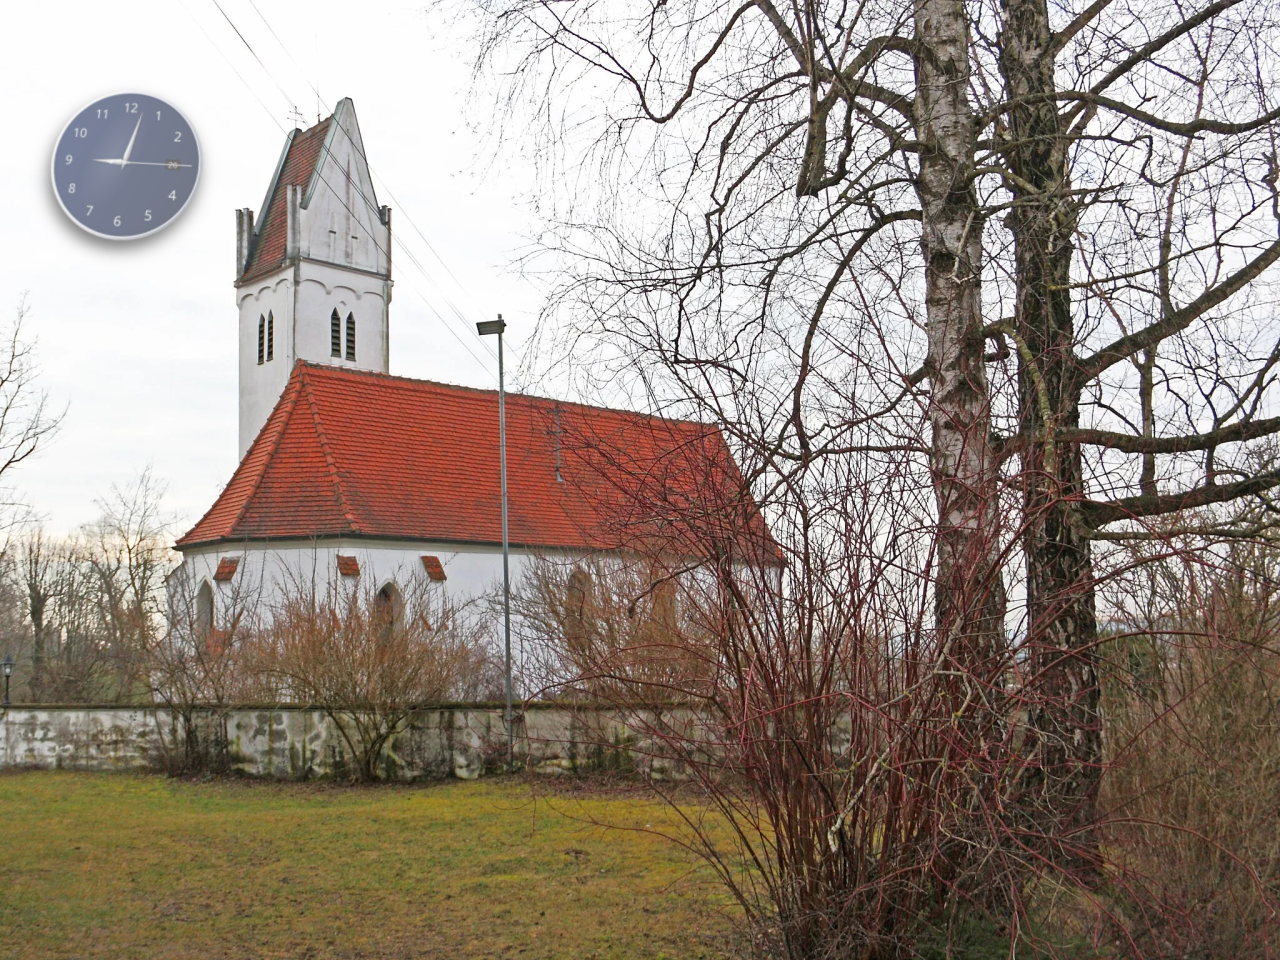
h=9 m=2 s=15
